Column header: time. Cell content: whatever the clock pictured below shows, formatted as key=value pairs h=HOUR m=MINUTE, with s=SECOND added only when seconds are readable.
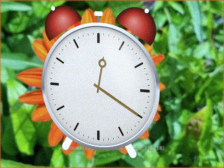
h=12 m=20
